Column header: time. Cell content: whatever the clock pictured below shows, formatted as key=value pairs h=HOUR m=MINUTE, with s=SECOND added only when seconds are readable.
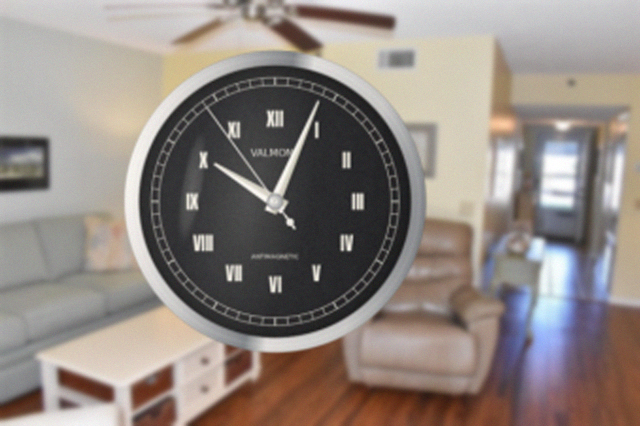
h=10 m=3 s=54
